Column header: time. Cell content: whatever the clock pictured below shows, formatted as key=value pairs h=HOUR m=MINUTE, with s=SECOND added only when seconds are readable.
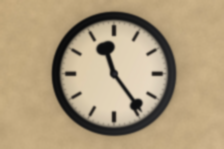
h=11 m=24
